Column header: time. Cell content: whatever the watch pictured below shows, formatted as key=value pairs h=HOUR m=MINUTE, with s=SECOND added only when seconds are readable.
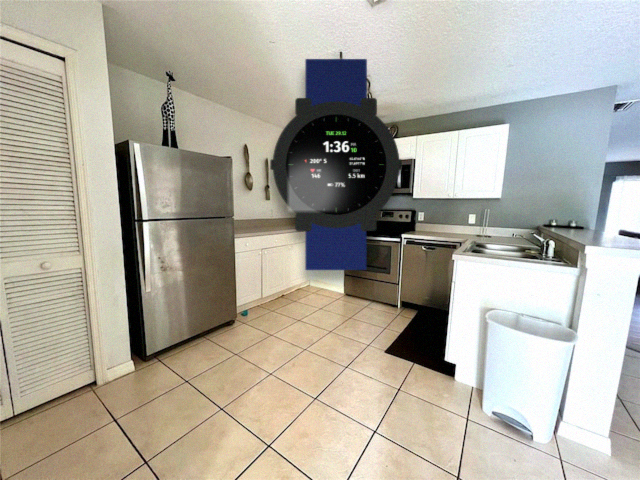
h=1 m=36
